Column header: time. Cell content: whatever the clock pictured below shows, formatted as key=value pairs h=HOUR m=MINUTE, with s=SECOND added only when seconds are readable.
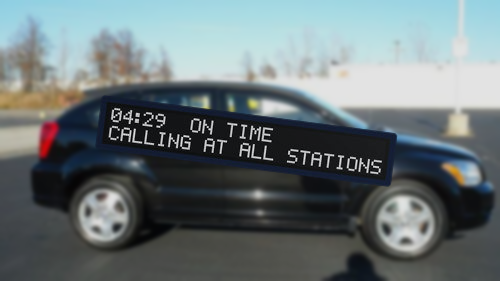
h=4 m=29
